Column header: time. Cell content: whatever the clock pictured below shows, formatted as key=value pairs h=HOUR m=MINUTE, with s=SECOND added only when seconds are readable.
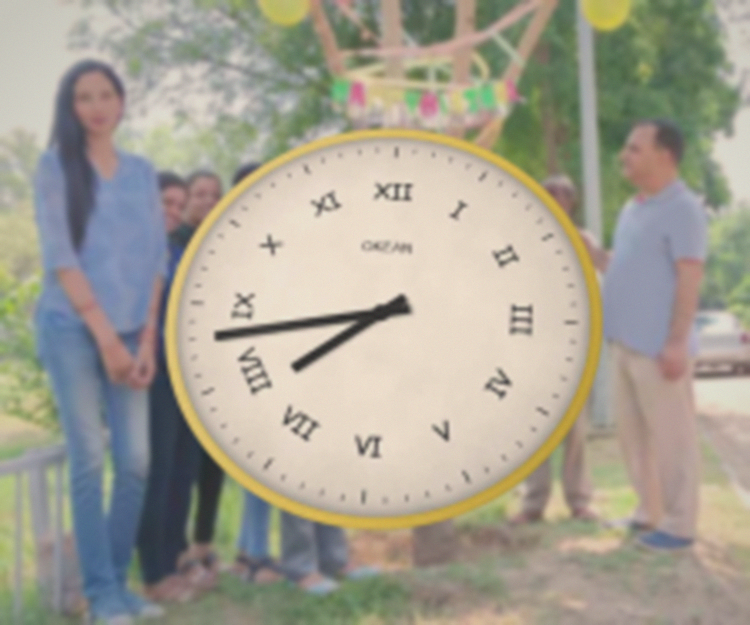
h=7 m=43
